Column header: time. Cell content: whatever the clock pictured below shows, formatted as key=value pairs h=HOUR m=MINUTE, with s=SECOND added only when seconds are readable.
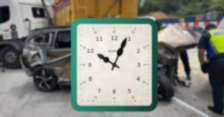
h=10 m=4
